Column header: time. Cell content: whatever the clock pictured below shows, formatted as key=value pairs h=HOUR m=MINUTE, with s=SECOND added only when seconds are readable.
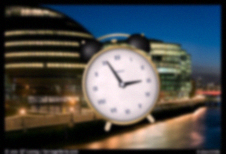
h=2 m=56
